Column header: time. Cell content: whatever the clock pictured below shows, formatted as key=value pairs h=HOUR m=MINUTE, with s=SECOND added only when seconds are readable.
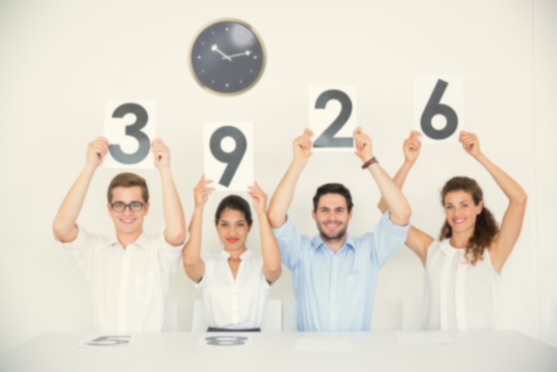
h=10 m=13
